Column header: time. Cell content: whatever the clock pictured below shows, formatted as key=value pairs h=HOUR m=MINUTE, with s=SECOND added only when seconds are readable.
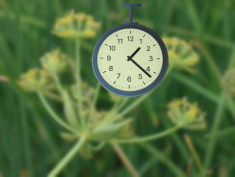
h=1 m=22
